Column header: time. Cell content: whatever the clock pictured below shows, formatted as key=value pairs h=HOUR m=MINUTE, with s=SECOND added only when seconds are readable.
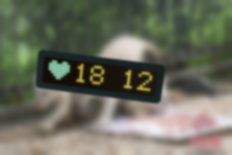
h=18 m=12
